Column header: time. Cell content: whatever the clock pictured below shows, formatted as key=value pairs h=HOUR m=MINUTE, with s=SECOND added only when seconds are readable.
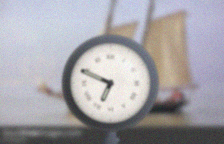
h=6 m=49
